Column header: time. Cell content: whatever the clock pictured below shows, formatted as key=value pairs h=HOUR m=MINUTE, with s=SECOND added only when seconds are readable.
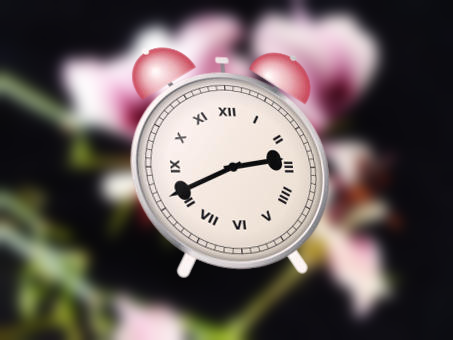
h=2 m=41
